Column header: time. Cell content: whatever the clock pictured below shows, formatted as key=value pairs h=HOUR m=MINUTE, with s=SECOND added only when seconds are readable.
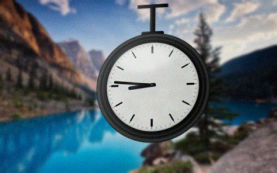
h=8 m=46
